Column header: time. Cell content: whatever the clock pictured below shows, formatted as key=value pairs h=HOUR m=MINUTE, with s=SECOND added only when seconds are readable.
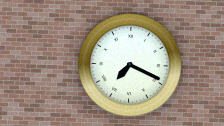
h=7 m=19
